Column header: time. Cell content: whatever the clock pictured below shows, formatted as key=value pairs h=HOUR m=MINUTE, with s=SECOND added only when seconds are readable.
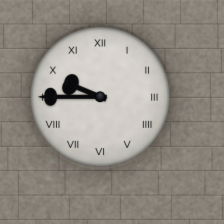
h=9 m=45
